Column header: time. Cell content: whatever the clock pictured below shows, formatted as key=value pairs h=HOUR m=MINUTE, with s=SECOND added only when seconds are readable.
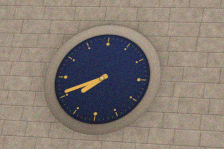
h=7 m=41
